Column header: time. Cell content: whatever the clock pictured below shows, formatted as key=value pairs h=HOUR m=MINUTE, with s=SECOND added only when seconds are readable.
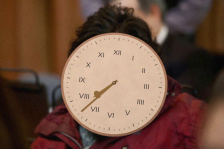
h=7 m=37
